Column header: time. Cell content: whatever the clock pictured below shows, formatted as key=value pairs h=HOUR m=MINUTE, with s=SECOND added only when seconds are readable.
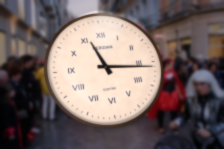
h=11 m=16
